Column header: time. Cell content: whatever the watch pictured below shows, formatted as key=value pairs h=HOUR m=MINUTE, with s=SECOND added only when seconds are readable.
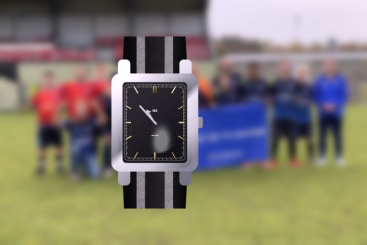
h=10 m=53
